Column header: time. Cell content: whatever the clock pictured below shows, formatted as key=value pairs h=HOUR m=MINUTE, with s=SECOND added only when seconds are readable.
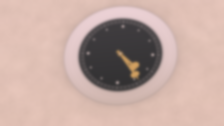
h=4 m=24
